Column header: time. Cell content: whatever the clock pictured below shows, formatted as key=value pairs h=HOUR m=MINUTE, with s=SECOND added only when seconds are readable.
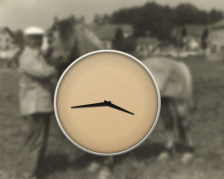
h=3 m=44
